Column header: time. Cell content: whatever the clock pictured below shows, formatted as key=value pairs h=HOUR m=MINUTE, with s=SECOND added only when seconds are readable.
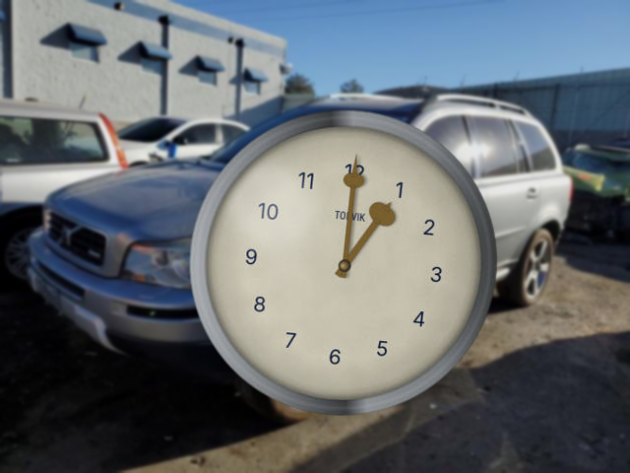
h=1 m=0
